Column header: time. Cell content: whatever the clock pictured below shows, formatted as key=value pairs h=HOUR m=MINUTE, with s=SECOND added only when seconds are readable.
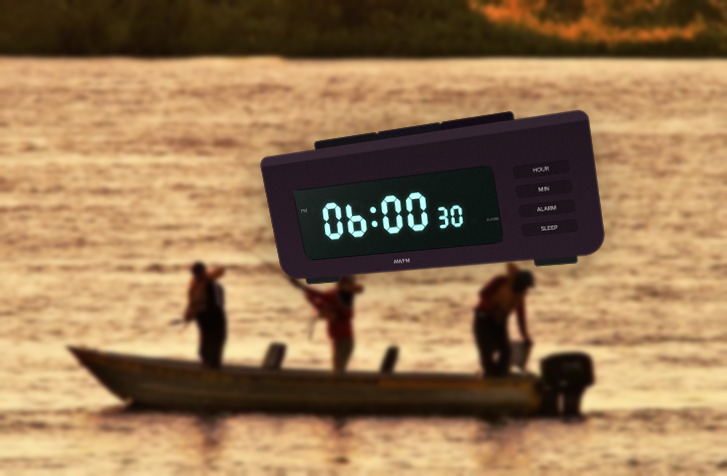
h=6 m=0 s=30
